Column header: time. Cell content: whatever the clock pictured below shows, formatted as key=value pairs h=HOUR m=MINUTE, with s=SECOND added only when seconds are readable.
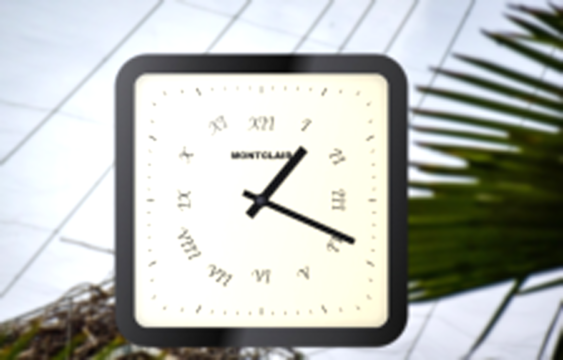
h=1 m=19
